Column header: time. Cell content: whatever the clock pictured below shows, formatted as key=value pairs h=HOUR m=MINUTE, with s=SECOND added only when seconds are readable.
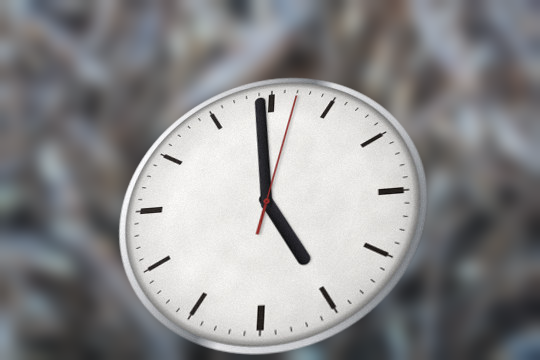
h=4 m=59 s=2
